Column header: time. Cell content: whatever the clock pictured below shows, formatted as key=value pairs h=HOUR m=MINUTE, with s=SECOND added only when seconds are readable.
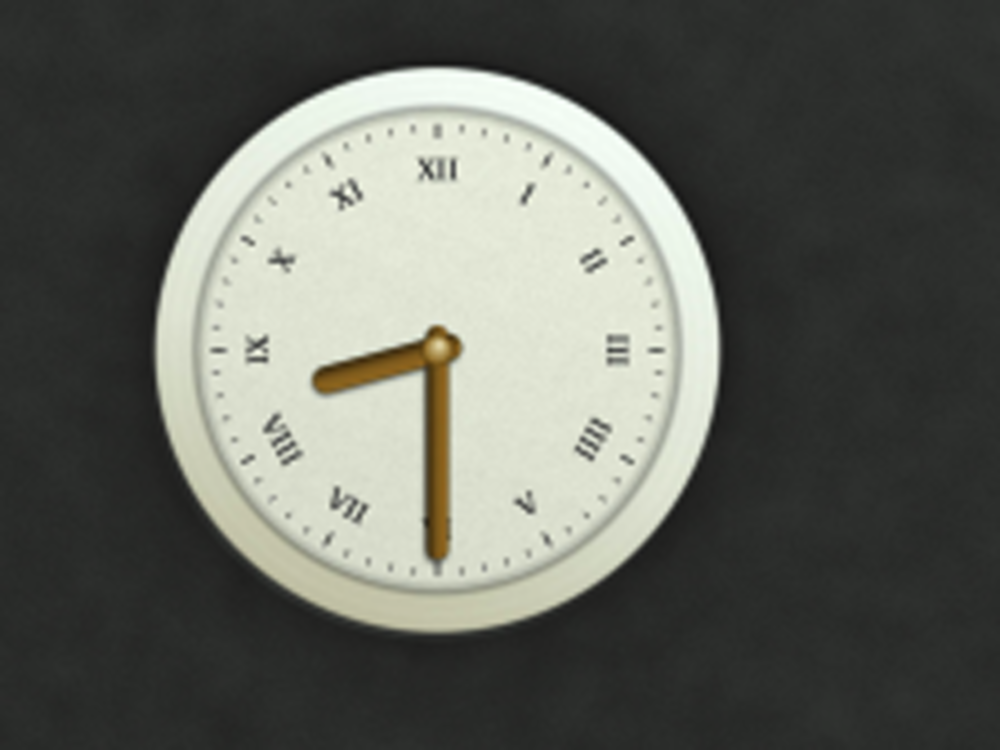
h=8 m=30
